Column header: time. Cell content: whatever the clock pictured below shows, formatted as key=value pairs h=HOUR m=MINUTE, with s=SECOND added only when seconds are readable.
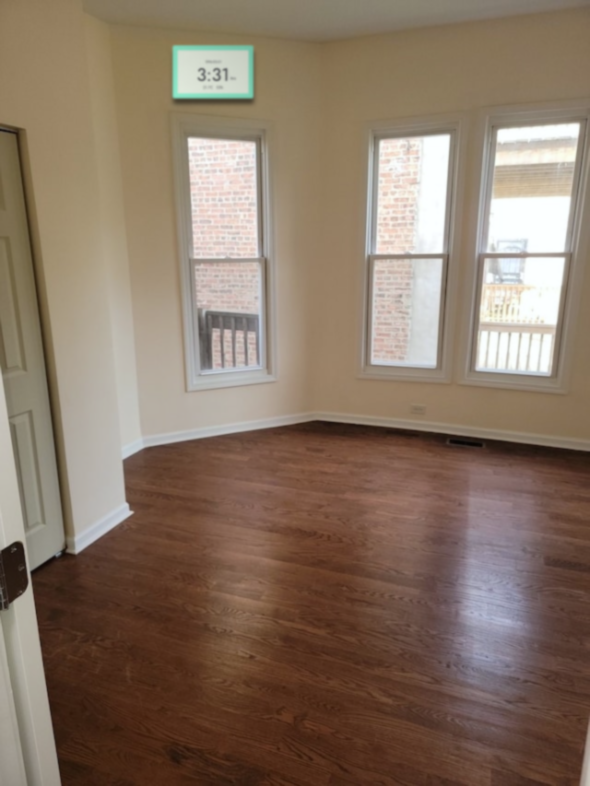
h=3 m=31
